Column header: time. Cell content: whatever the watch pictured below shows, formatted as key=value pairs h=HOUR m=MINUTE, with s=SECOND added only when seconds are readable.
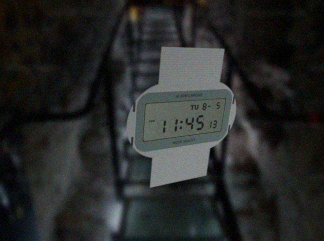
h=11 m=45 s=13
